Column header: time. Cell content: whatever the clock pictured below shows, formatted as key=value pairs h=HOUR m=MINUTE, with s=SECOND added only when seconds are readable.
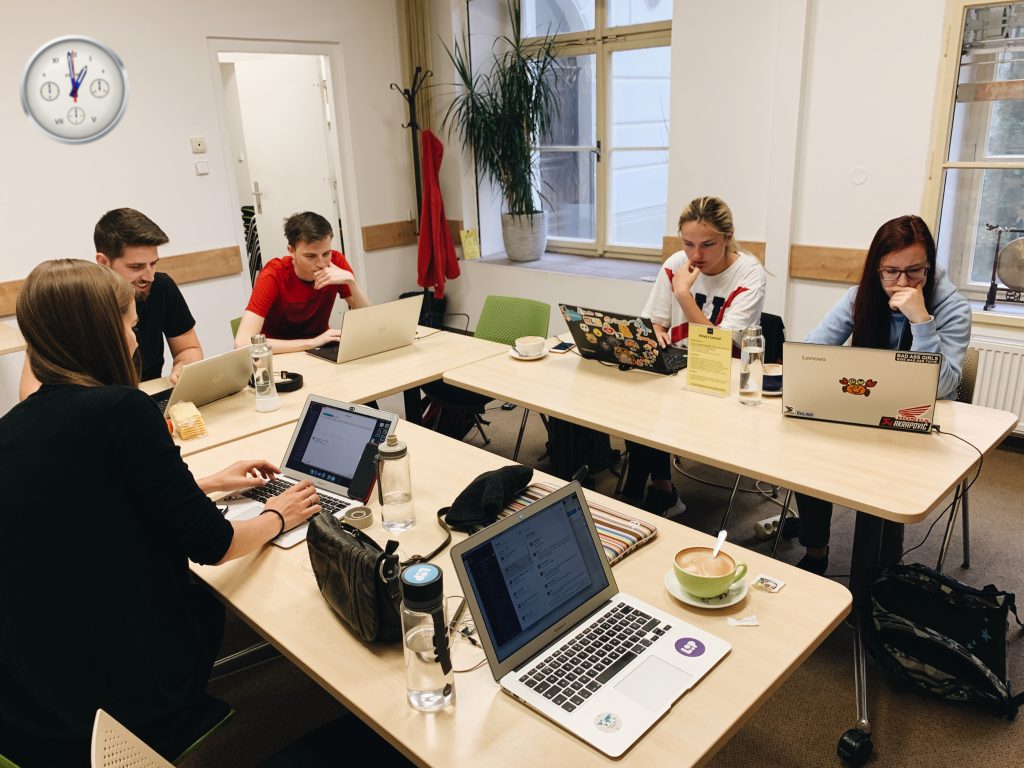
h=12 m=59
